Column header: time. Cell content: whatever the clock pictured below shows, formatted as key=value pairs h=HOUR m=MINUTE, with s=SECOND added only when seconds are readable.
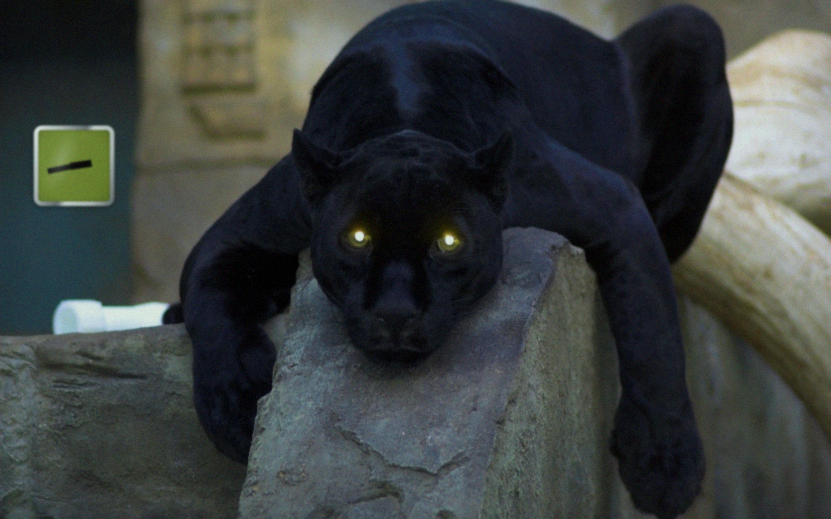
h=2 m=43
